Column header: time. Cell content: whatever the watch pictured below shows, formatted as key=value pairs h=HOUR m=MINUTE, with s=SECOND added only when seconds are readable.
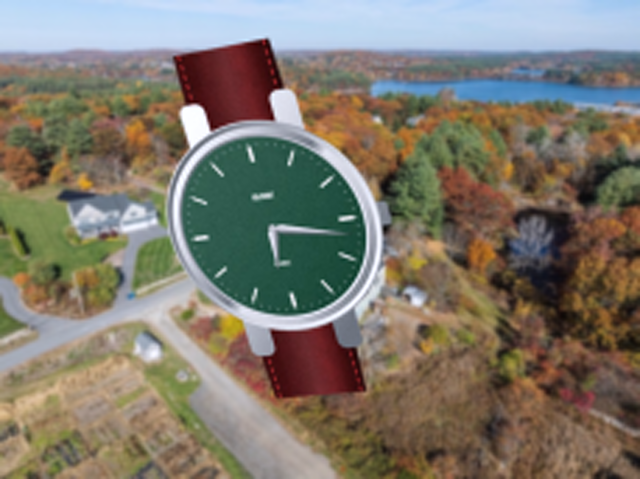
h=6 m=17
